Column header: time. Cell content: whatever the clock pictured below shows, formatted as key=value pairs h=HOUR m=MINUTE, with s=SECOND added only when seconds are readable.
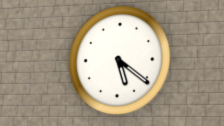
h=5 m=21
